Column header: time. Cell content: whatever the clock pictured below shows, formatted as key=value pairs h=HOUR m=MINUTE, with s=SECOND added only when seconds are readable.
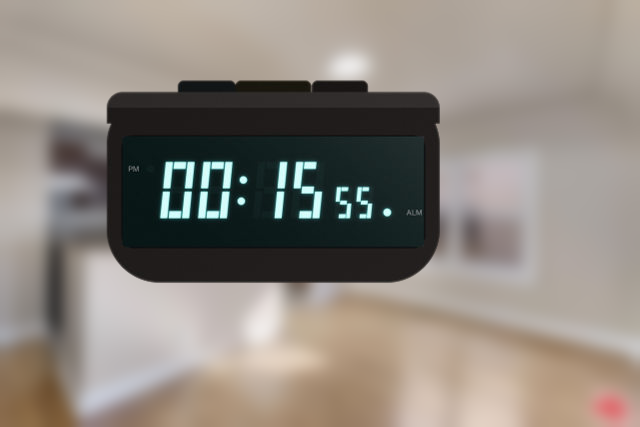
h=0 m=15 s=55
